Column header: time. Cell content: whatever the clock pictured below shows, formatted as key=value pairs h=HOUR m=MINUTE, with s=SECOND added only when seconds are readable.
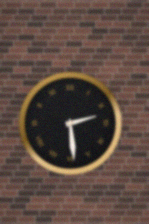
h=2 m=29
